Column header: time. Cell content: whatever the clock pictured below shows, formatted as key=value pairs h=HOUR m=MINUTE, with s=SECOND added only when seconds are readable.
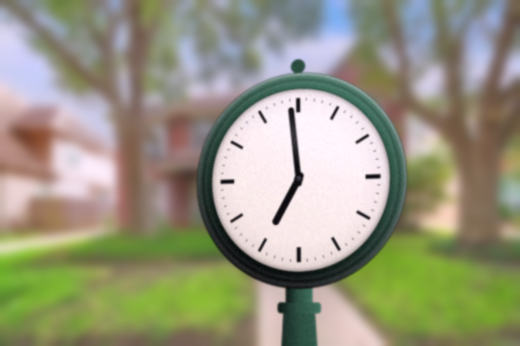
h=6 m=59
